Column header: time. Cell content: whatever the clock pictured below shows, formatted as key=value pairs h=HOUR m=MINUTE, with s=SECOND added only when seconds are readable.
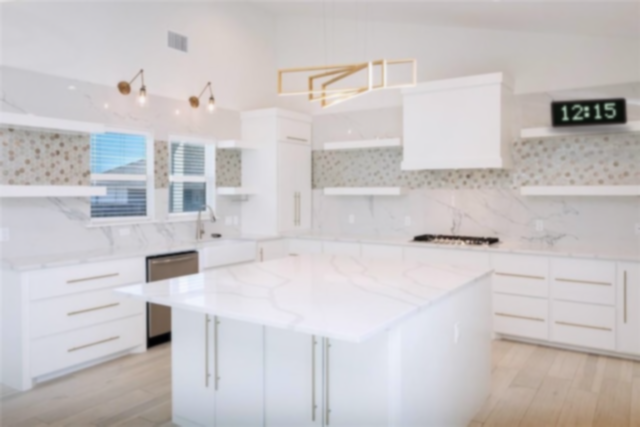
h=12 m=15
